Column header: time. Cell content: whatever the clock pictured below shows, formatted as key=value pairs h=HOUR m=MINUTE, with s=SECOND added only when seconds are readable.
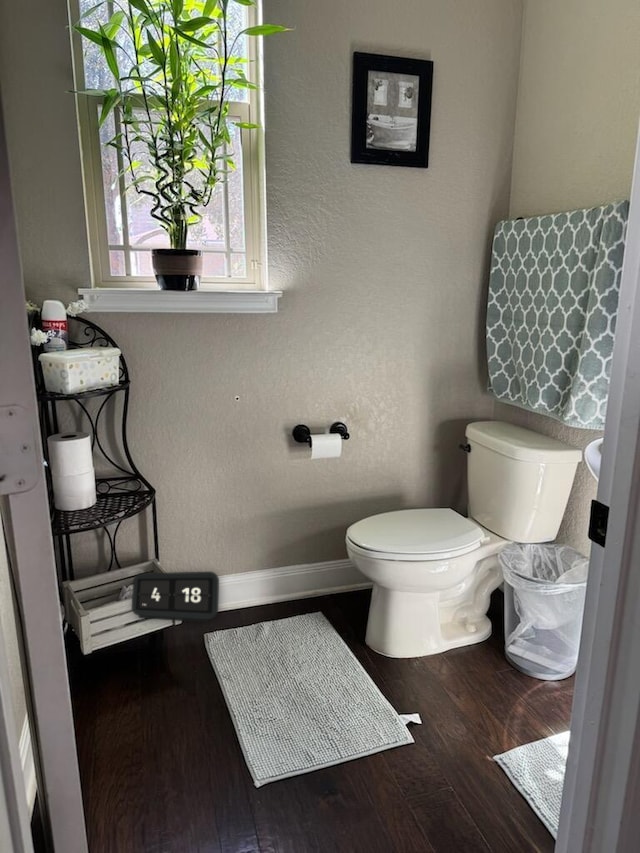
h=4 m=18
